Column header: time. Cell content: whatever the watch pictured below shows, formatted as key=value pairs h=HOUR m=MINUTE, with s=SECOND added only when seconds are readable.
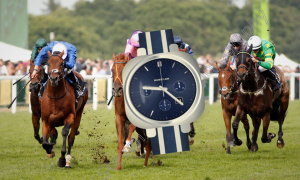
h=9 m=23
